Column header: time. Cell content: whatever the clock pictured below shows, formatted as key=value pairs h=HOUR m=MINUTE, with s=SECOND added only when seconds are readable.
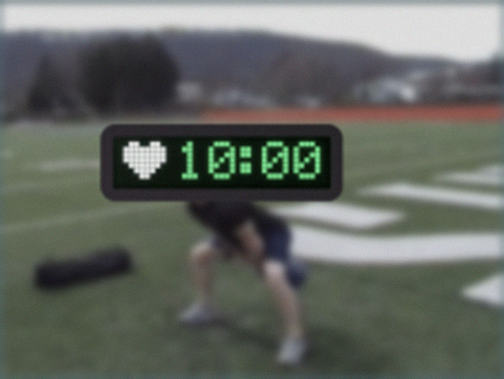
h=10 m=0
